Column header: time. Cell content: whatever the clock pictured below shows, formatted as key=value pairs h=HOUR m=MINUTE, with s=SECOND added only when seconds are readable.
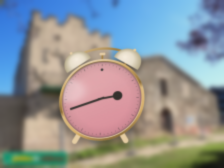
h=2 m=42
